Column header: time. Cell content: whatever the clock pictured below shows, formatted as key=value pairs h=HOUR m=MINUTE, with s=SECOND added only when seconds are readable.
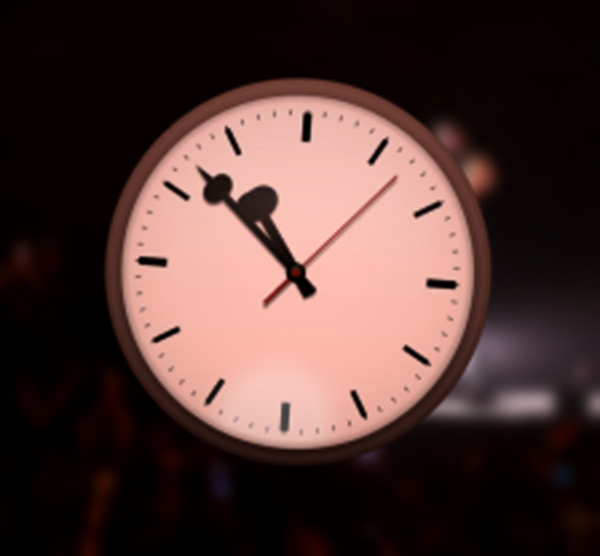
h=10 m=52 s=7
